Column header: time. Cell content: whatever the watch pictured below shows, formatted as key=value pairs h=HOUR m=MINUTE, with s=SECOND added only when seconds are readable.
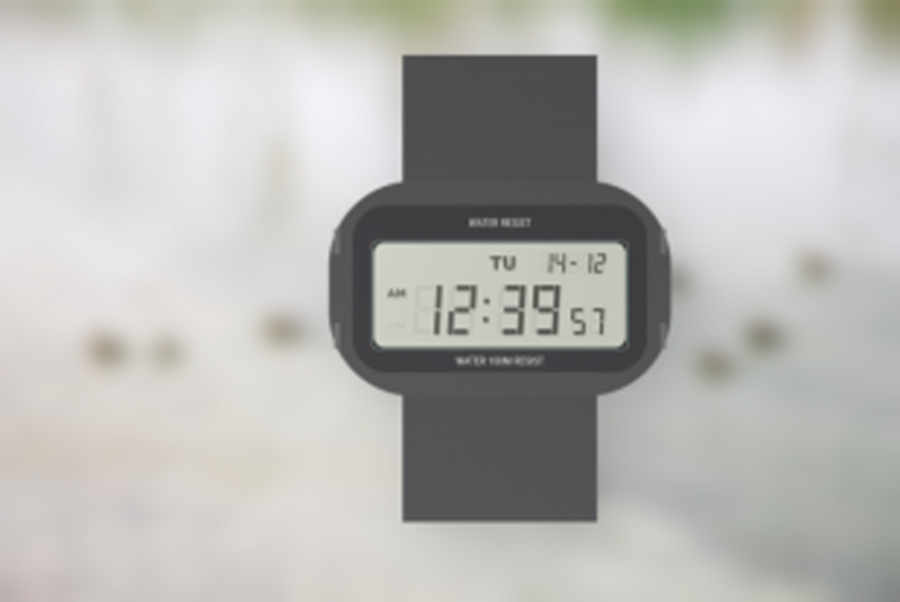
h=12 m=39 s=57
